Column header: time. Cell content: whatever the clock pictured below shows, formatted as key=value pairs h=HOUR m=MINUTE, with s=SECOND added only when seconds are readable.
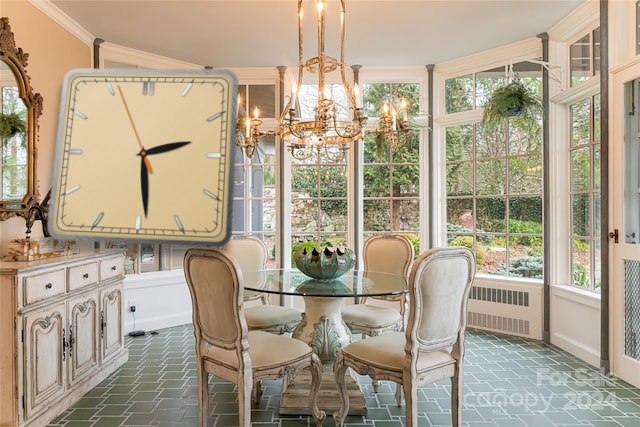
h=2 m=28 s=56
